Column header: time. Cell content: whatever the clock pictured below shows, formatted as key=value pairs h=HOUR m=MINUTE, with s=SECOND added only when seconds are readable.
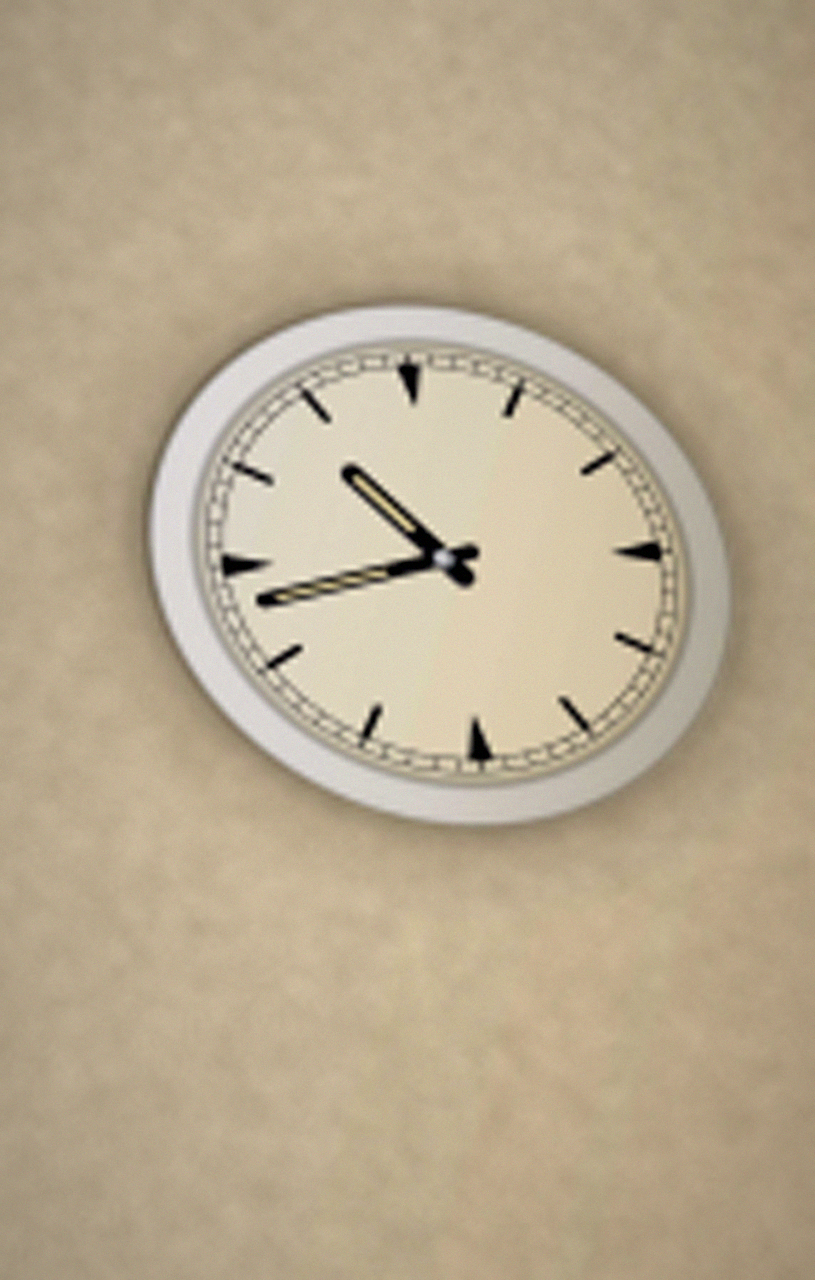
h=10 m=43
